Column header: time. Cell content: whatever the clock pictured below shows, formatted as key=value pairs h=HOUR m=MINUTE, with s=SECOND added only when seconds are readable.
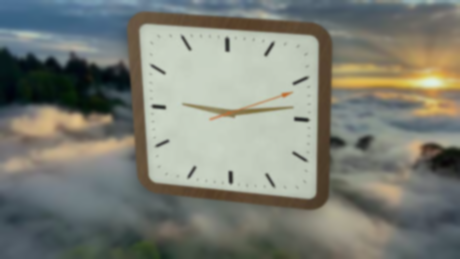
h=9 m=13 s=11
